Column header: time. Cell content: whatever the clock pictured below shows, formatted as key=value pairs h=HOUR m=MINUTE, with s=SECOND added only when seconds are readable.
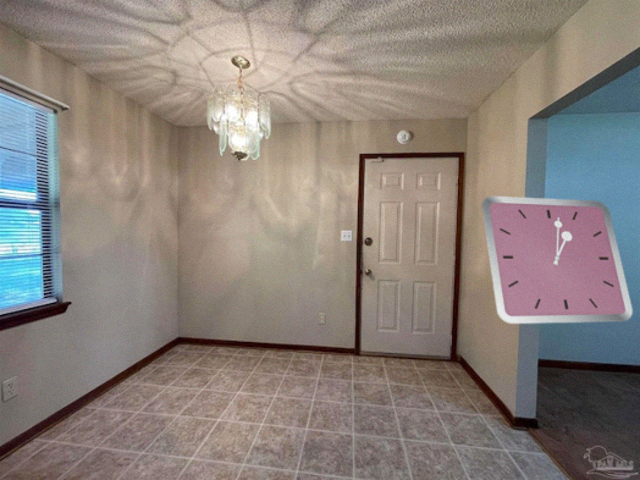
h=1 m=2
